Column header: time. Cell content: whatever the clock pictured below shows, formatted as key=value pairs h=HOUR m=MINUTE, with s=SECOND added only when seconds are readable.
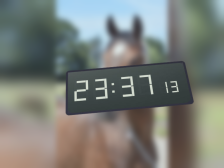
h=23 m=37 s=13
